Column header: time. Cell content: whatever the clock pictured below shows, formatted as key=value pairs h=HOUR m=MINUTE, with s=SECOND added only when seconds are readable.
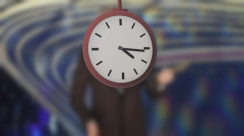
h=4 m=16
